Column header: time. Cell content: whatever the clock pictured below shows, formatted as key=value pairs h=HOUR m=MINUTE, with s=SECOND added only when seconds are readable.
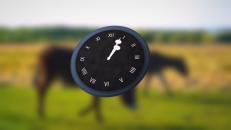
h=1 m=4
